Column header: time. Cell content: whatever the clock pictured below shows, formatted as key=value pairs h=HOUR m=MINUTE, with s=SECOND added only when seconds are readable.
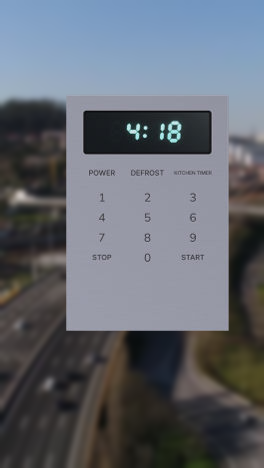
h=4 m=18
